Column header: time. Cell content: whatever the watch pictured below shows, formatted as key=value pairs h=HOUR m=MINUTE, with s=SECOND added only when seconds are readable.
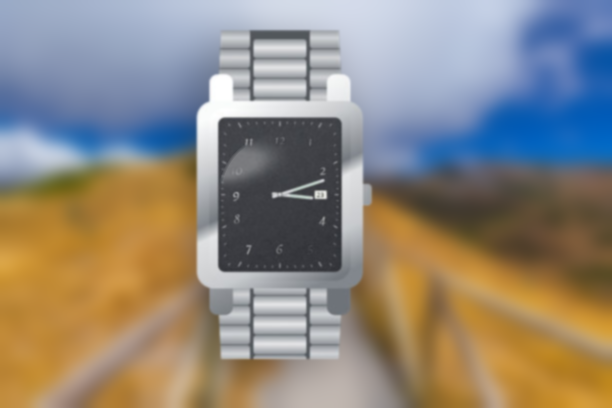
h=3 m=12
